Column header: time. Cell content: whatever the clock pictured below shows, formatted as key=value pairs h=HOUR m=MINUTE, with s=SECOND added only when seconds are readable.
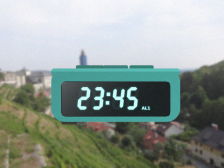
h=23 m=45
